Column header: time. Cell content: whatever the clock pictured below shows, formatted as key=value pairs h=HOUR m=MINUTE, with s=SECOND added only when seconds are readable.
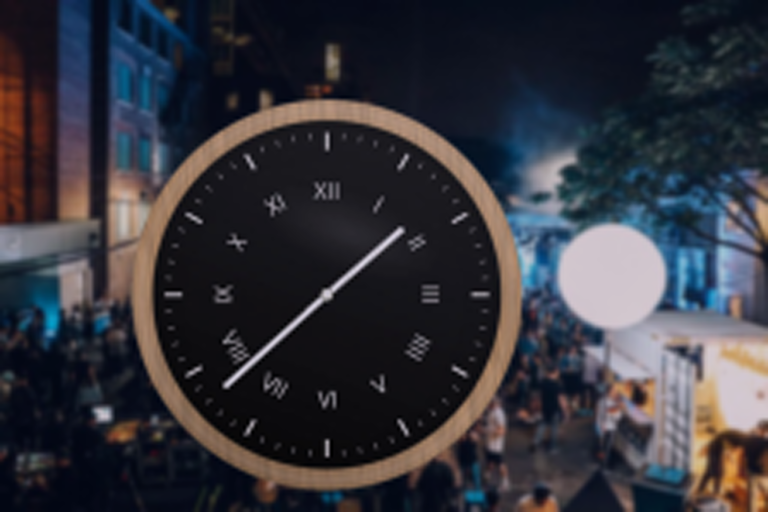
h=1 m=38
